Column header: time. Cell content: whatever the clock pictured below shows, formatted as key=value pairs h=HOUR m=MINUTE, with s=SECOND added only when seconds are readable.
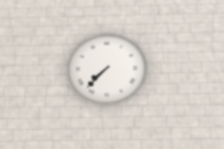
h=7 m=37
